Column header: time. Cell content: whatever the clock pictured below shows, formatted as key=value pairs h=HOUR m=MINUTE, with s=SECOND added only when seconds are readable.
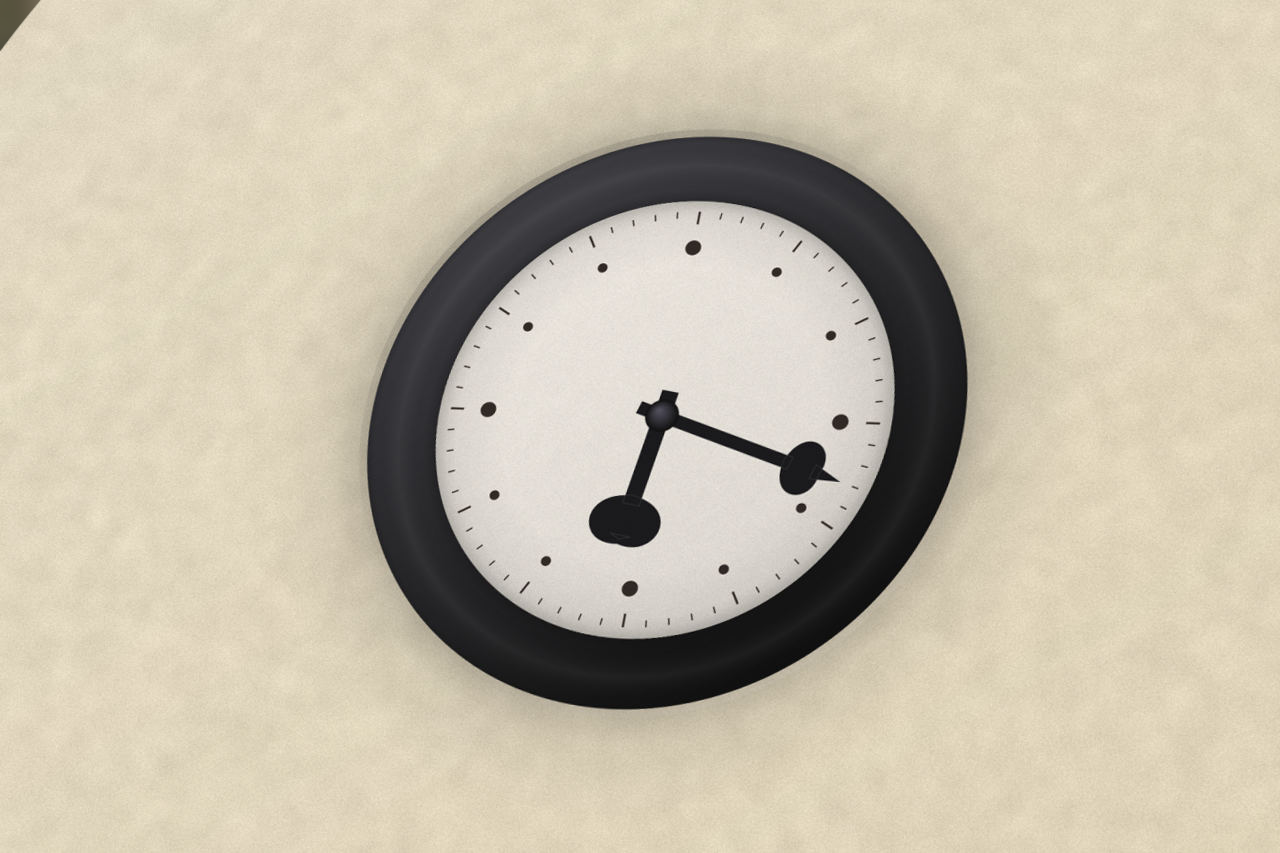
h=6 m=18
